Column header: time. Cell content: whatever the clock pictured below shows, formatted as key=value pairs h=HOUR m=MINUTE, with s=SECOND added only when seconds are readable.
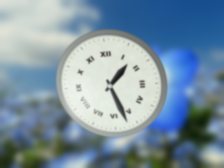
h=1 m=27
